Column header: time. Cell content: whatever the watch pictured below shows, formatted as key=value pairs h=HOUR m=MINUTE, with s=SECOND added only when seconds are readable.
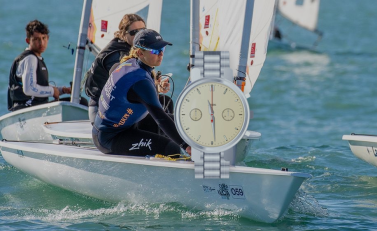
h=11 m=29
